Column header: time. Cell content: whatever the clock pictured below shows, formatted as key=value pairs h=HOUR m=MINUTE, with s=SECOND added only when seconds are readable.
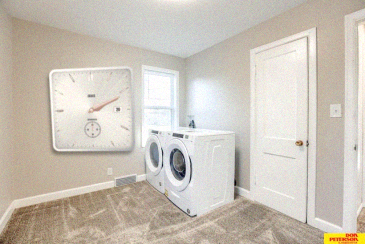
h=2 m=11
